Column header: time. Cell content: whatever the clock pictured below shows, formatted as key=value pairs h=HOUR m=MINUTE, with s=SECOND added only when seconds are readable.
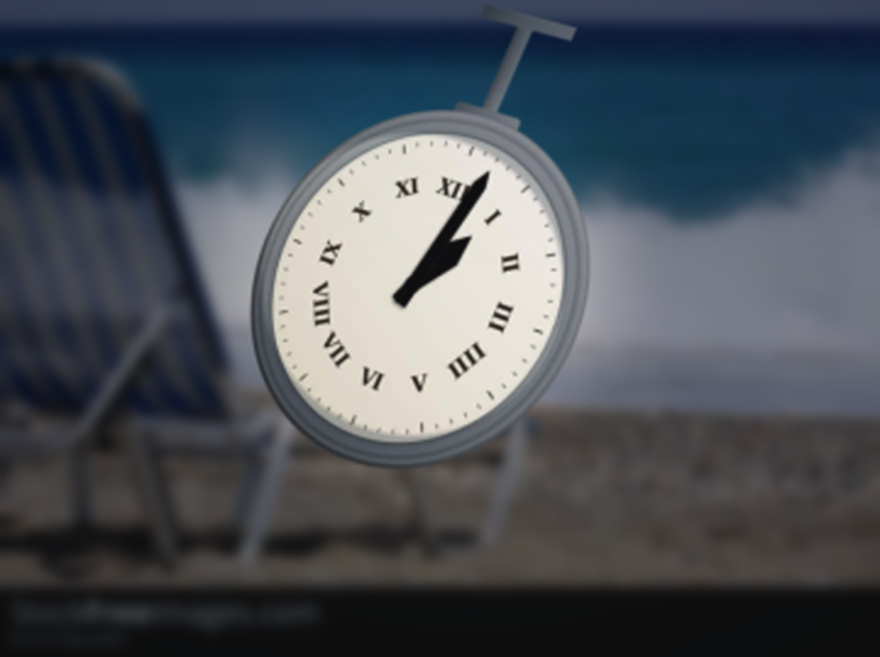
h=1 m=2
